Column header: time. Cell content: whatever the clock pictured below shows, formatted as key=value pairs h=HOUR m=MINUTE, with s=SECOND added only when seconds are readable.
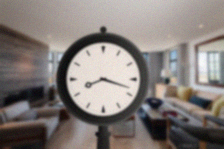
h=8 m=18
